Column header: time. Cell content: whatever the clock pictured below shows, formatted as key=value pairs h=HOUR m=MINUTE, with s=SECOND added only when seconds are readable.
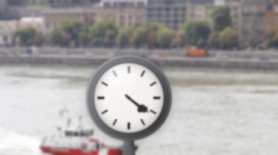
h=4 m=21
